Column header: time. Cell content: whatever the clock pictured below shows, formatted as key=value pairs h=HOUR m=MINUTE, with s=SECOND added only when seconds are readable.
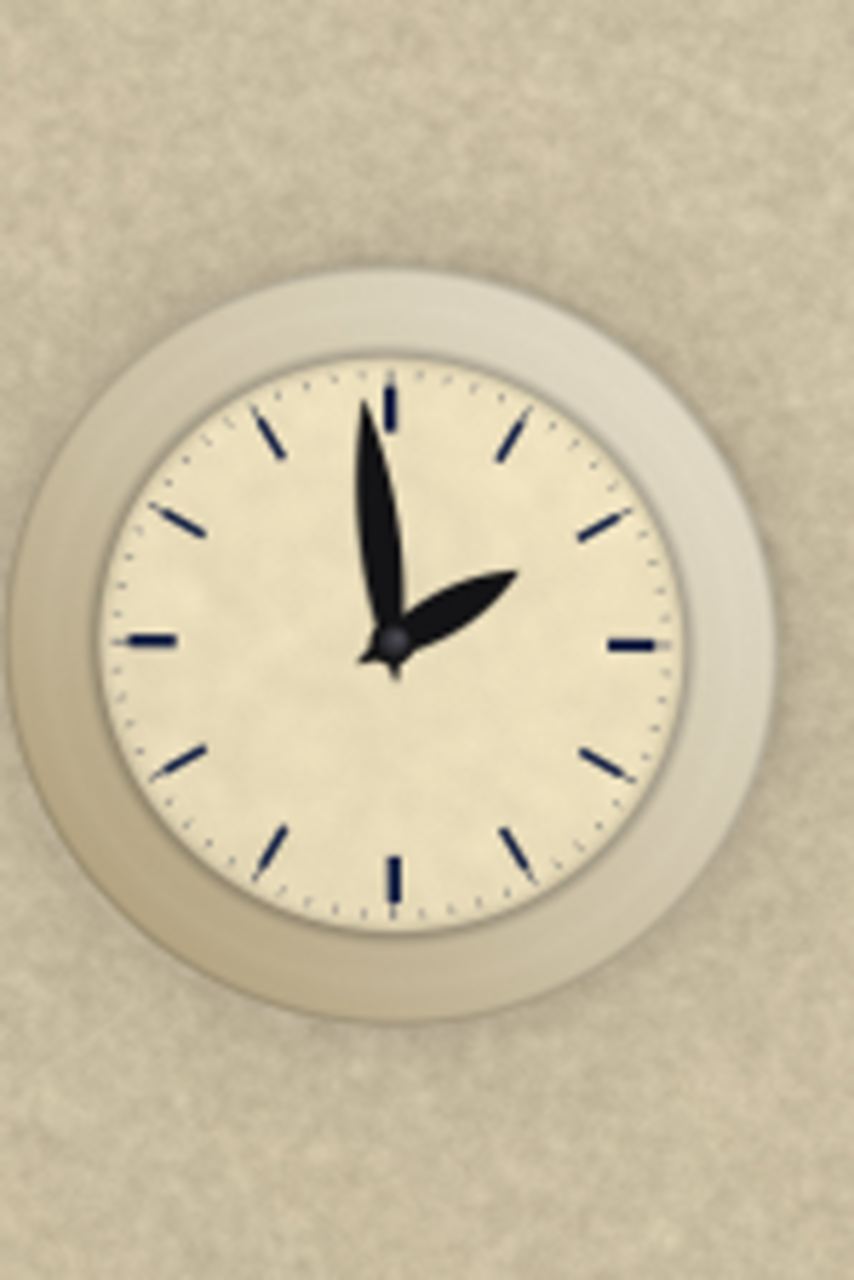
h=1 m=59
